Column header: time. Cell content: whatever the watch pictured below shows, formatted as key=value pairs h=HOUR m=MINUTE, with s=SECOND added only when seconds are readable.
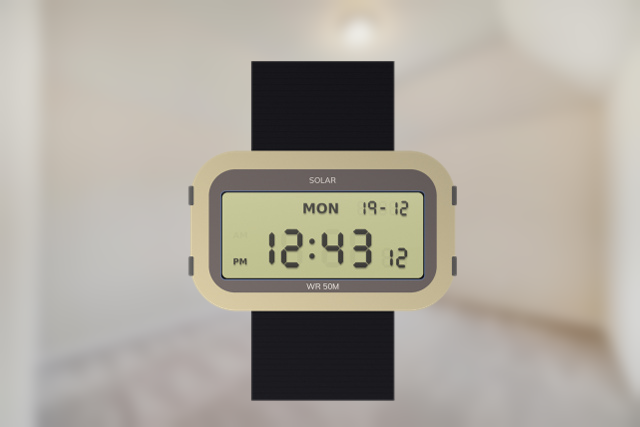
h=12 m=43 s=12
